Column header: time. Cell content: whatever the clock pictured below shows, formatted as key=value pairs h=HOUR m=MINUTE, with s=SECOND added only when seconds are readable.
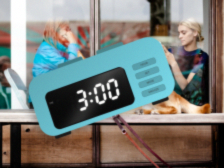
h=3 m=0
